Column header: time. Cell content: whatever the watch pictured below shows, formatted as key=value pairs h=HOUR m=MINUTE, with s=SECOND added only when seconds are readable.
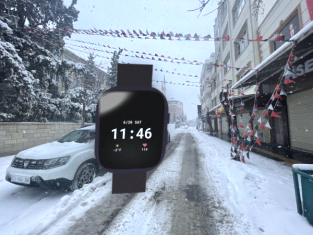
h=11 m=46
